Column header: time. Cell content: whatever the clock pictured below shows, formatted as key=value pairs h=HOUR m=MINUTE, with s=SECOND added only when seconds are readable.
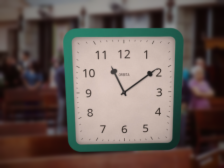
h=11 m=9
